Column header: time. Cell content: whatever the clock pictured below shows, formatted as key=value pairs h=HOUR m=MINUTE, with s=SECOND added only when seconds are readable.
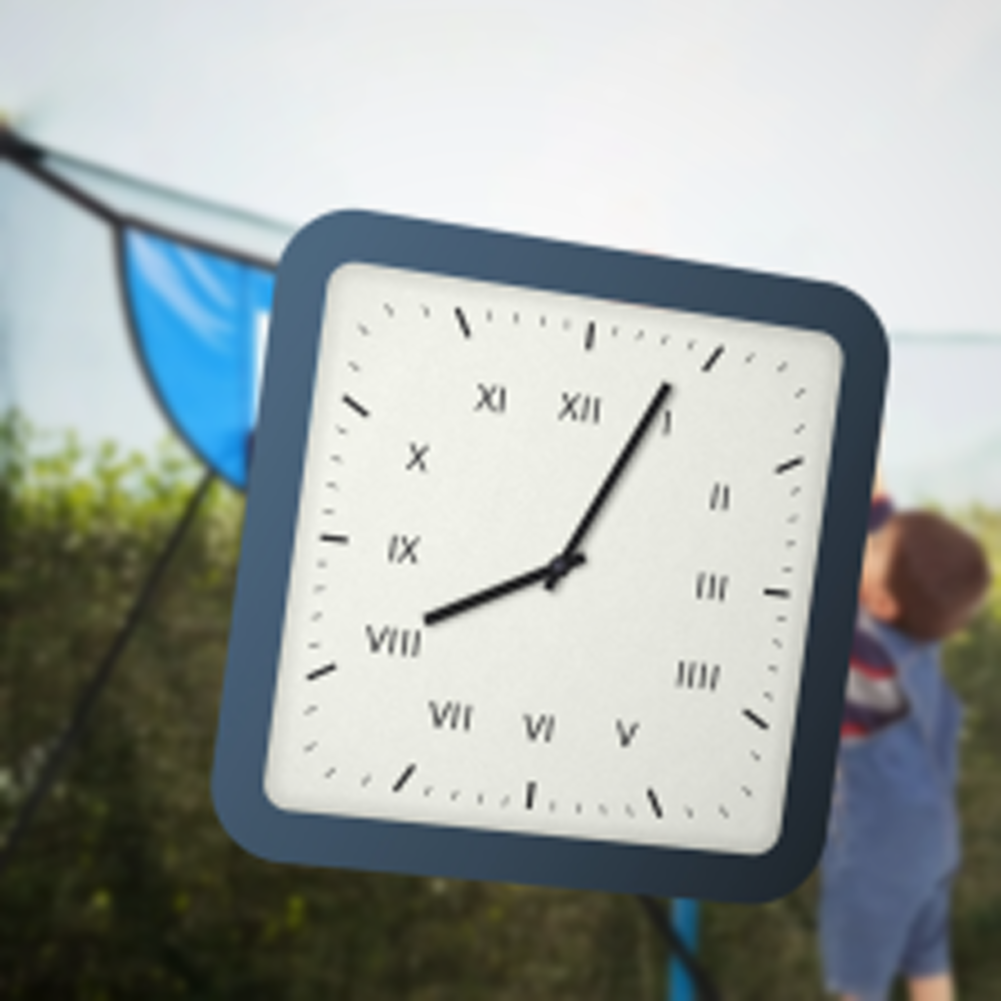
h=8 m=4
